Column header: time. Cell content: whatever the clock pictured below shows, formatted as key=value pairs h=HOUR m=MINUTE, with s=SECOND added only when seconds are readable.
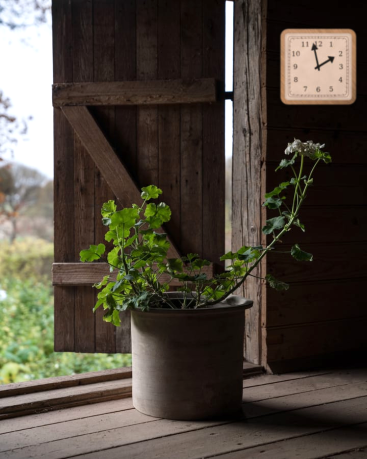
h=1 m=58
